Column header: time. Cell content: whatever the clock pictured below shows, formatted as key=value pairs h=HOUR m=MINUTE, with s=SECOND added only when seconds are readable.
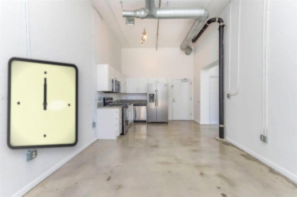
h=12 m=0
